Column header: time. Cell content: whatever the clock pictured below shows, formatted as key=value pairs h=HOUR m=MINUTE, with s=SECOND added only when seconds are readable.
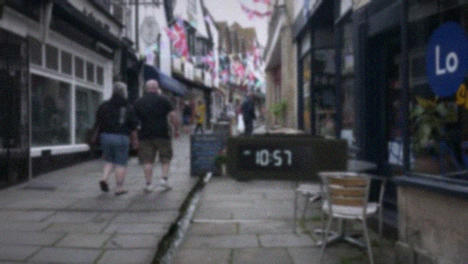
h=10 m=57
